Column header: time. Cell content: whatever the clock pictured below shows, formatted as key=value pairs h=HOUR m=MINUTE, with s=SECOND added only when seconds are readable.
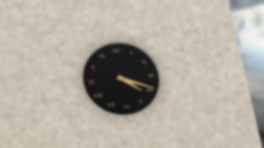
h=4 m=19
